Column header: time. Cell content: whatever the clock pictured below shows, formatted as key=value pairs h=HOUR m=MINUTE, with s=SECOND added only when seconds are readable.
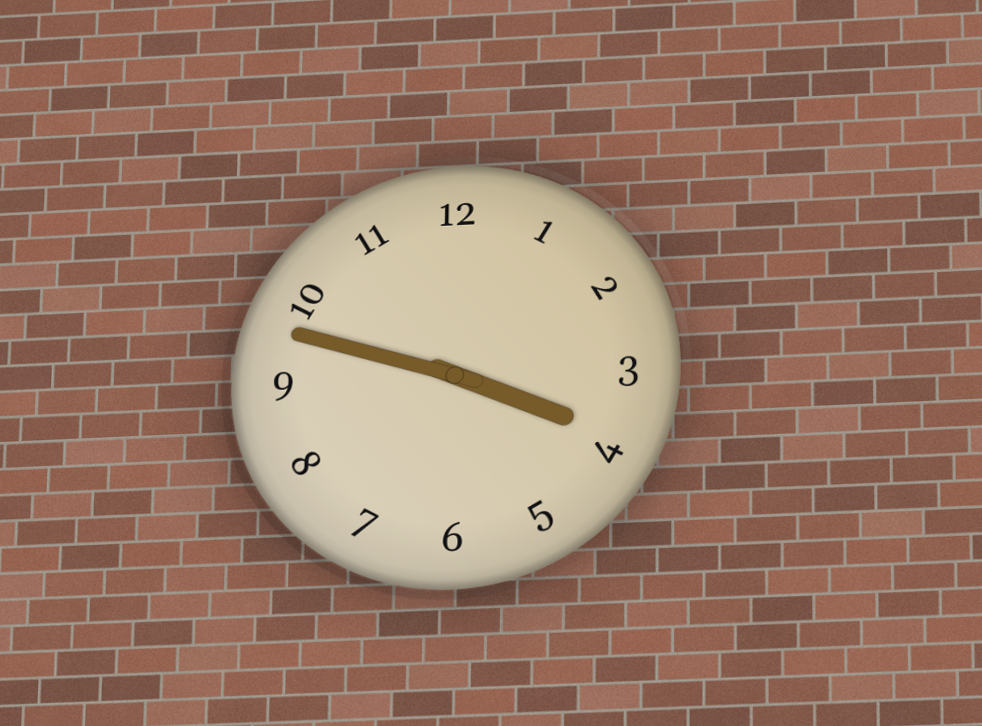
h=3 m=48
